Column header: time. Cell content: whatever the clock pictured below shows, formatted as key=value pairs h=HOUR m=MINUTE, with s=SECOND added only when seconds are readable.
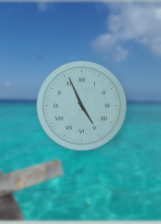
h=4 m=56
